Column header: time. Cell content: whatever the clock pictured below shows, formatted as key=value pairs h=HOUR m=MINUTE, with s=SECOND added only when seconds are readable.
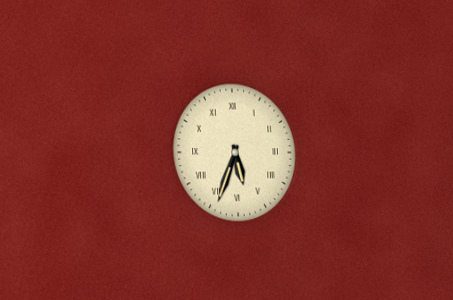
h=5 m=34
